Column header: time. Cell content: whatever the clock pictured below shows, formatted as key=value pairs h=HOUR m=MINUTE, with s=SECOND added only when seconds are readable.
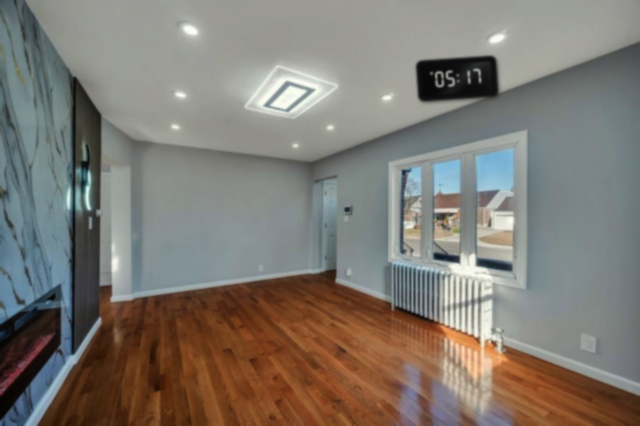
h=5 m=17
